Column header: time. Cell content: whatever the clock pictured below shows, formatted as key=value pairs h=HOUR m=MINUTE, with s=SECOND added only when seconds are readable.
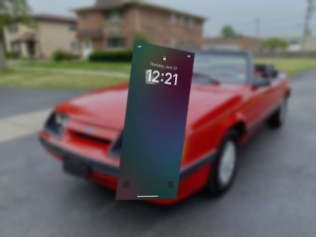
h=12 m=21
